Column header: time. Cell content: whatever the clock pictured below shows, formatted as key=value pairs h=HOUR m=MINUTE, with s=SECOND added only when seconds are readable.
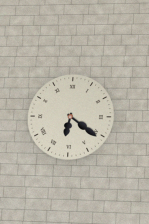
h=6 m=21
